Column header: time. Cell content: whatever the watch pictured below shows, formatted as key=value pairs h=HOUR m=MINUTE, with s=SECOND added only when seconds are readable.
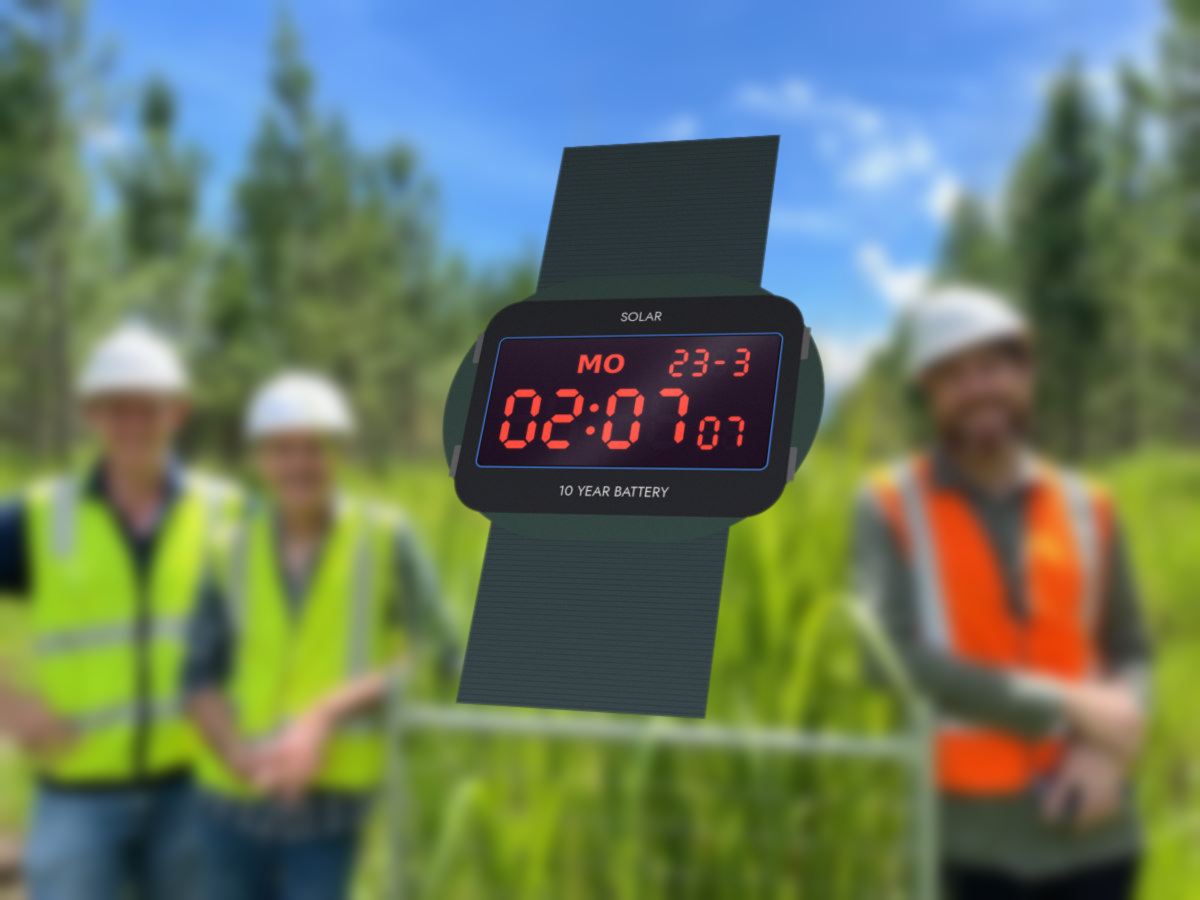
h=2 m=7 s=7
